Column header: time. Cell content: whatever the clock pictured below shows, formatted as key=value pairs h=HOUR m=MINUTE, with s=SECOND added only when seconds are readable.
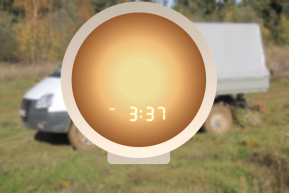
h=3 m=37
